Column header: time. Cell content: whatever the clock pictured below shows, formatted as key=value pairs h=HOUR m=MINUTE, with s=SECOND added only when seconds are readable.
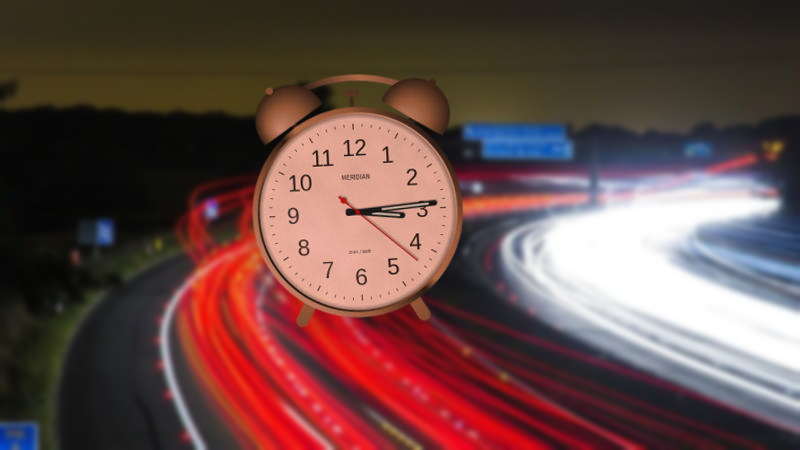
h=3 m=14 s=22
